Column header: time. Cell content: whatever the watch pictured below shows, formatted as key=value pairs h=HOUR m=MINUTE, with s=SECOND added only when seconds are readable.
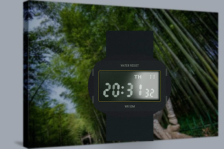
h=20 m=31 s=32
